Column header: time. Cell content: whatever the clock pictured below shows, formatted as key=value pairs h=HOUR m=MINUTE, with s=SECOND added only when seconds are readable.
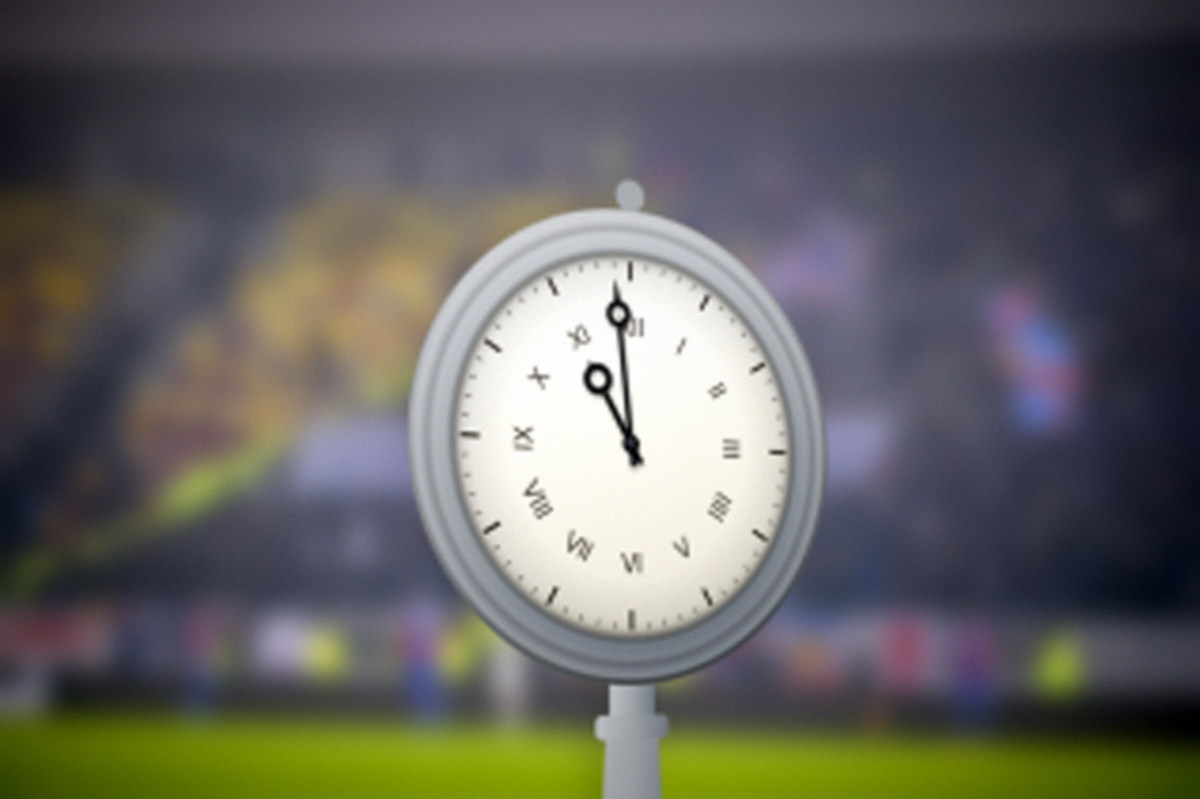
h=10 m=59
